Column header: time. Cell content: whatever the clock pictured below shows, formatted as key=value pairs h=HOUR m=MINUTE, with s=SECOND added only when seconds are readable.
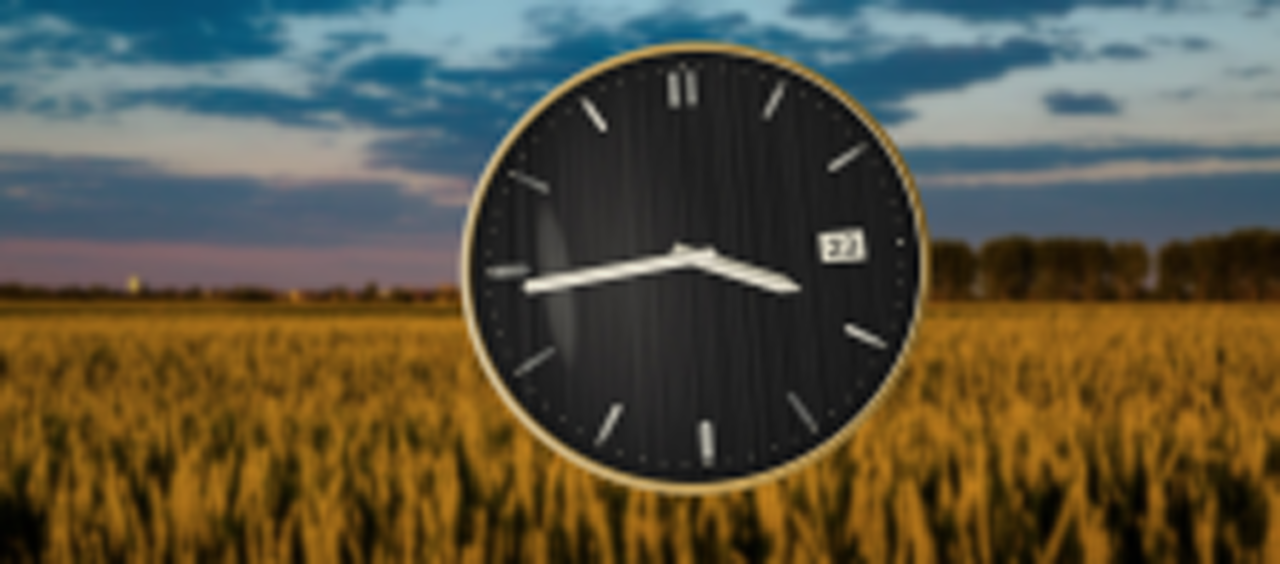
h=3 m=44
